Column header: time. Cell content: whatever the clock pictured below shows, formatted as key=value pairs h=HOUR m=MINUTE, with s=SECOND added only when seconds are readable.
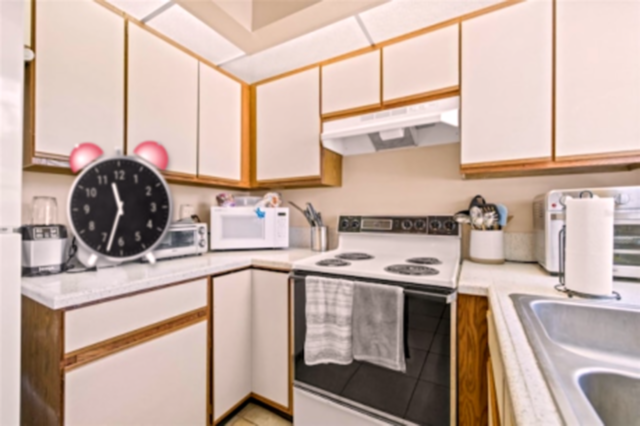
h=11 m=33
